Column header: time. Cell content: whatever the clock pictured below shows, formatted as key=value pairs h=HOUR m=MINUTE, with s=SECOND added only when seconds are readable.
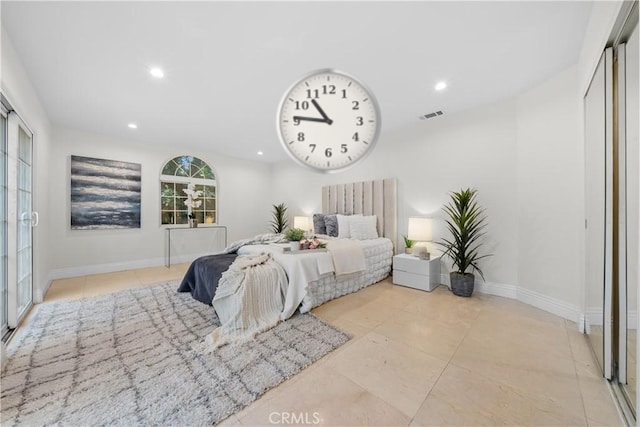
h=10 m=46
